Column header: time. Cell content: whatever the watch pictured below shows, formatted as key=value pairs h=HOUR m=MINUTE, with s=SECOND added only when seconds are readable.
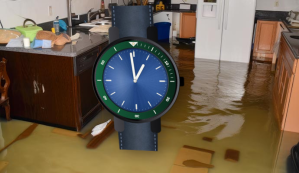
h=12 m=59
